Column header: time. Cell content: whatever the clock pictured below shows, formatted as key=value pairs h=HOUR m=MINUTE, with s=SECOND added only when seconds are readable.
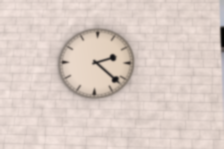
h=2 m=22
